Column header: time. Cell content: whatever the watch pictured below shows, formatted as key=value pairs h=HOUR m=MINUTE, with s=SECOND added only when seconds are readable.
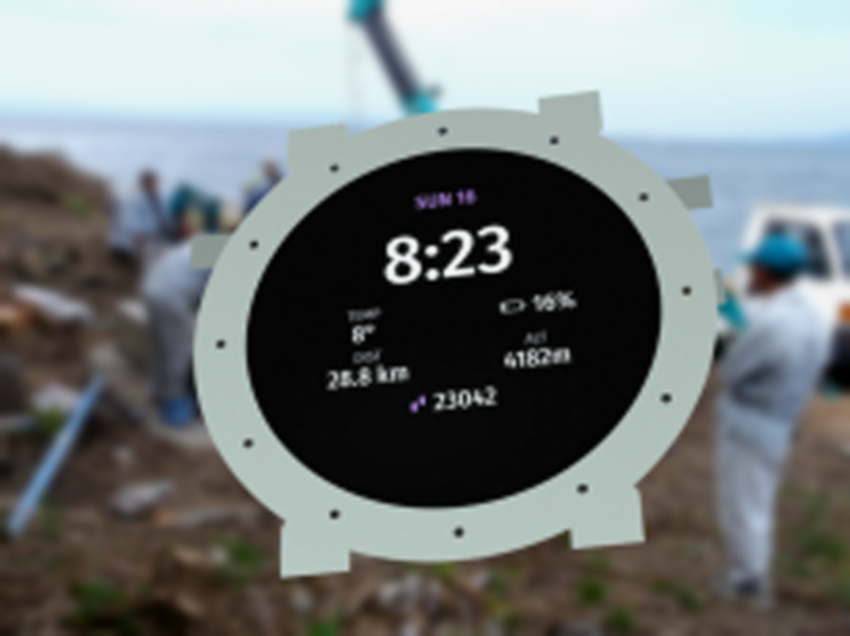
h=8 m=23
